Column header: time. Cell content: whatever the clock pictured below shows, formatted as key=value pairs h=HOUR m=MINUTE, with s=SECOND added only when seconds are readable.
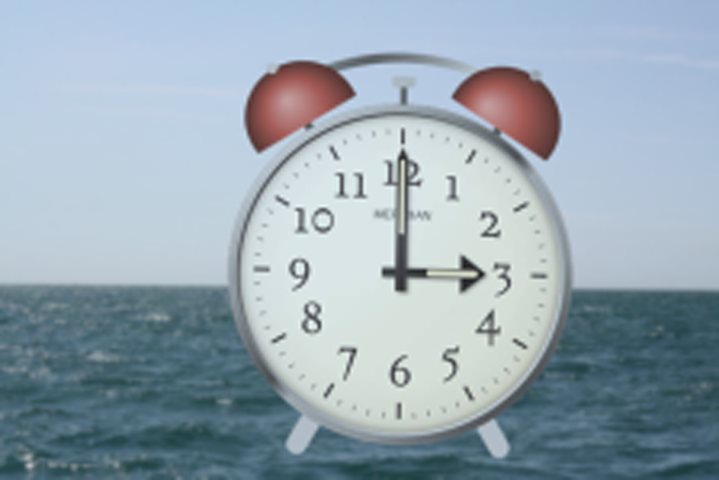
h=3 m=0
